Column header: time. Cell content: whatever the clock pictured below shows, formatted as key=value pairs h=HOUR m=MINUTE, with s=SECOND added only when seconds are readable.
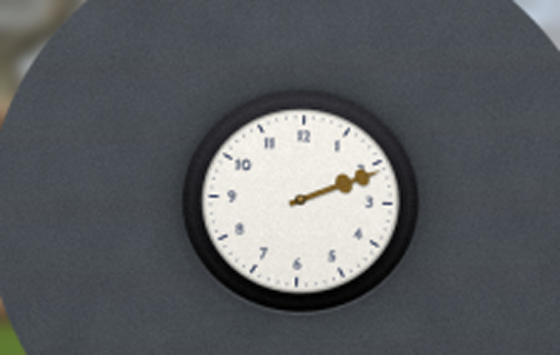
h=2 m=11
